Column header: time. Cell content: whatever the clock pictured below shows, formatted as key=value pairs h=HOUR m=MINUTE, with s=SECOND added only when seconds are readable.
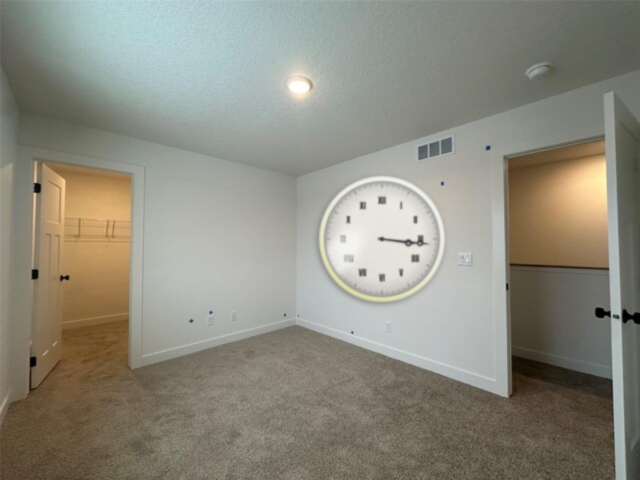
h=3 m=16
